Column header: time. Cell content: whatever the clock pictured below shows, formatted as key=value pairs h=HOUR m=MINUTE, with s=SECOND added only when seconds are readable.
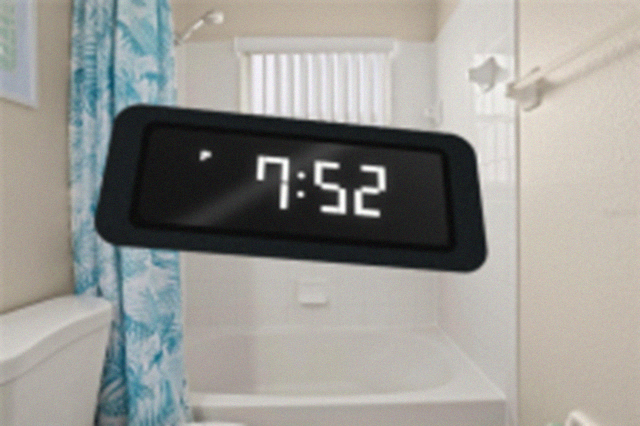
h=7 m=52
